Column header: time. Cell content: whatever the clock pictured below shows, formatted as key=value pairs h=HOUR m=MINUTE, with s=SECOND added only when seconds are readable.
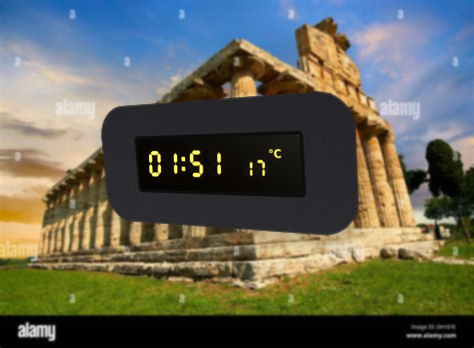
h=1 m=51
